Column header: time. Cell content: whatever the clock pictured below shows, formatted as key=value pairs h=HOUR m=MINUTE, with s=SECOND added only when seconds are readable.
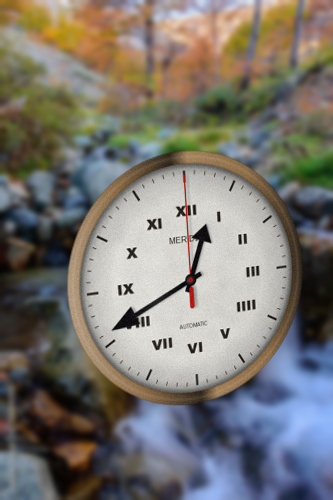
h=12 m=41 s=0
